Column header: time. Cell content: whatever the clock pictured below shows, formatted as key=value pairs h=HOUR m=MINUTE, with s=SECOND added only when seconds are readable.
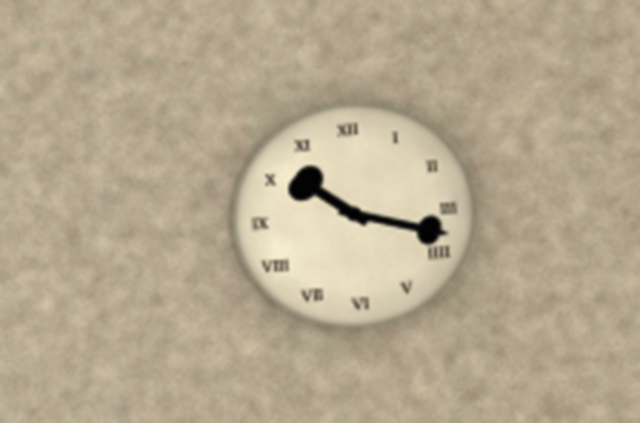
h=10 m=18
